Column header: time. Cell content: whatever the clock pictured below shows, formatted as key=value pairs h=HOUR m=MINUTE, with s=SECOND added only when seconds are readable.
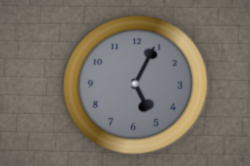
h=5 m=4
